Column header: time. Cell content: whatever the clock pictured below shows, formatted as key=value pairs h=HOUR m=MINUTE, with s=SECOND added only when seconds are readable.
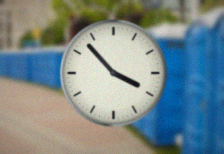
h=3 m=53
